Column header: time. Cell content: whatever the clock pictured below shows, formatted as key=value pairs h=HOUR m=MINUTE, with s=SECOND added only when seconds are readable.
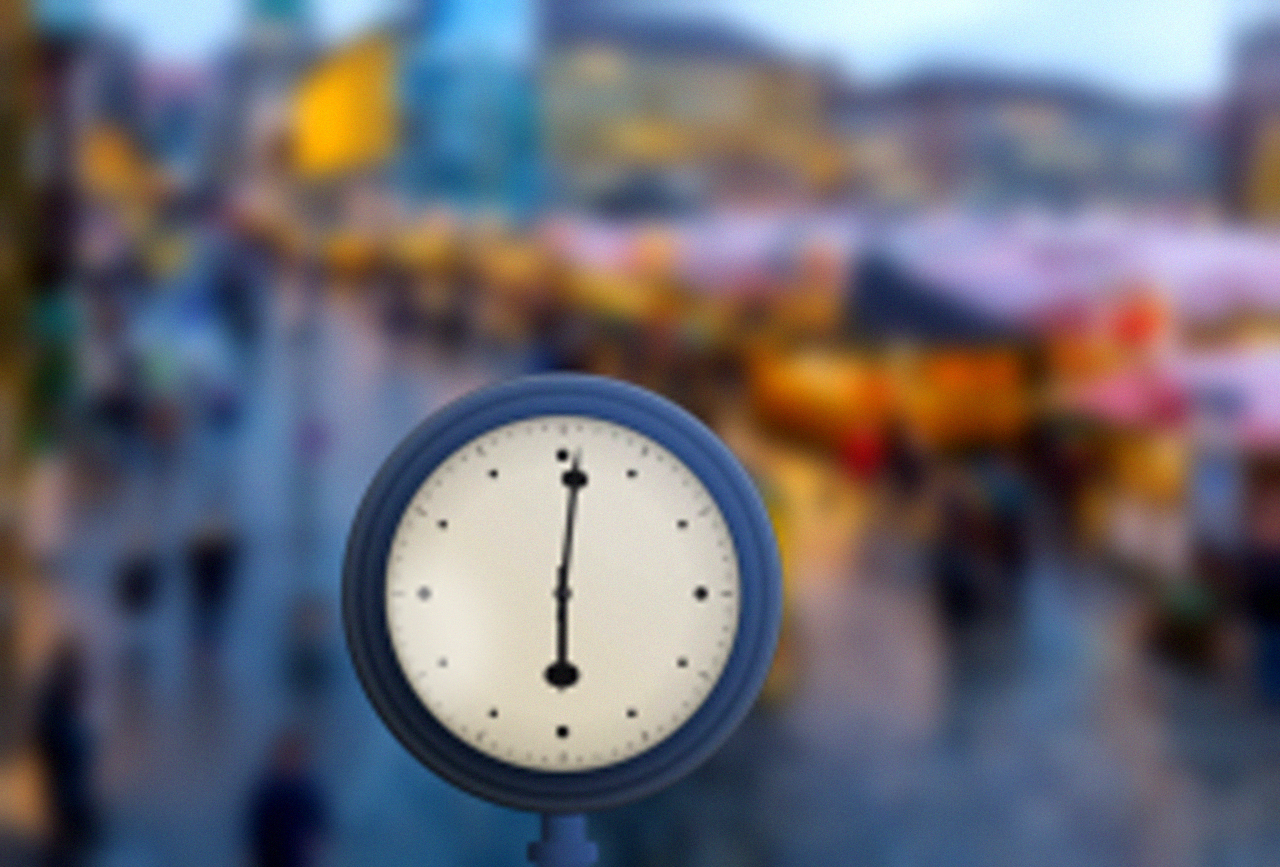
h=6 m=1
